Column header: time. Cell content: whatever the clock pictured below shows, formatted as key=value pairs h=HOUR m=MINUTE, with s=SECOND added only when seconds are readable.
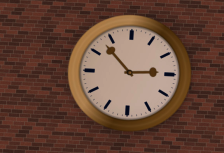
h=2 m=53
